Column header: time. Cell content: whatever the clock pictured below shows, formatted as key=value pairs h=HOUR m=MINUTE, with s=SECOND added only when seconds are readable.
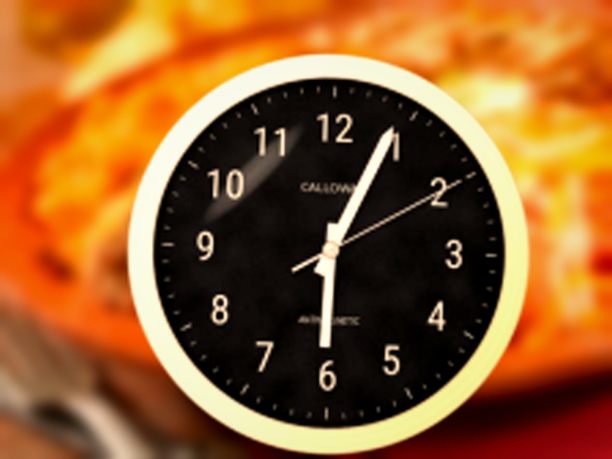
h=6 m=4 s=10
